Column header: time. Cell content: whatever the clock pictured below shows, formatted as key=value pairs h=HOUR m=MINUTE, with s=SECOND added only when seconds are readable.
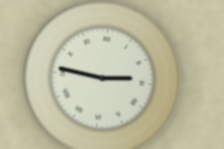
h=2 m=46
